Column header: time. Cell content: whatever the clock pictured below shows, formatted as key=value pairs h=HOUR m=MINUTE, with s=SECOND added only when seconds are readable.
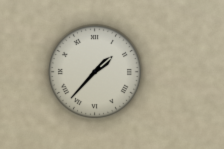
h=1 m=37
